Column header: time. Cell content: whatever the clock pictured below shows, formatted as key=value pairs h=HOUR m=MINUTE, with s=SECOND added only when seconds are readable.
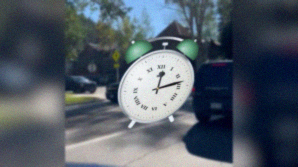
h=12 m=13
